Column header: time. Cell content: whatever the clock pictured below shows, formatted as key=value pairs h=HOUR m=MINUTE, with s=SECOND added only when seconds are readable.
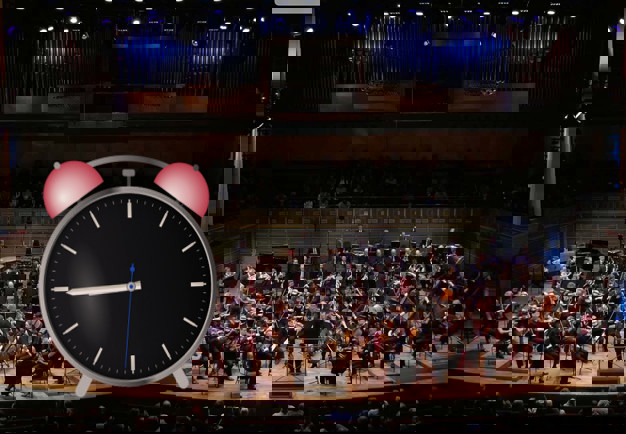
h=8 m=44 s=31
